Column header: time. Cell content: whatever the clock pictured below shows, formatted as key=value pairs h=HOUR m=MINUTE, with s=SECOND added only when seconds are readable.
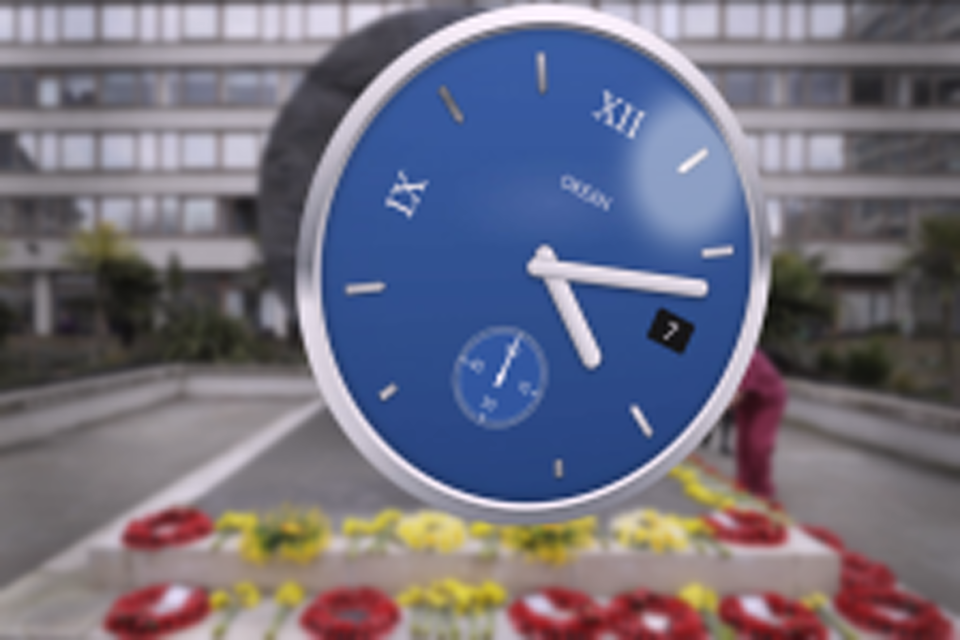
h=4 m=12
